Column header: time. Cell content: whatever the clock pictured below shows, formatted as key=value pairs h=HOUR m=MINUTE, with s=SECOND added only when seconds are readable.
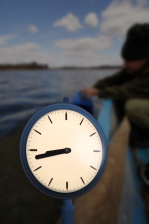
h=8 m=43
